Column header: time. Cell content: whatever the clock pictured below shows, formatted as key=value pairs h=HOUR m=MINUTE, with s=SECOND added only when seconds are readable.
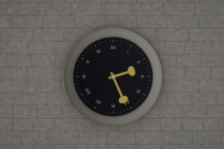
h=2 m=26
